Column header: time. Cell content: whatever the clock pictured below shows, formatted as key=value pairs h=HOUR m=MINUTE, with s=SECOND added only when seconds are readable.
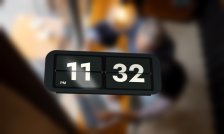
h=11 m=32
